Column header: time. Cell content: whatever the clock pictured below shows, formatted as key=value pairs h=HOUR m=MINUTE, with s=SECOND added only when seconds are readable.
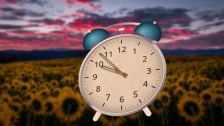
h=9 m=53
